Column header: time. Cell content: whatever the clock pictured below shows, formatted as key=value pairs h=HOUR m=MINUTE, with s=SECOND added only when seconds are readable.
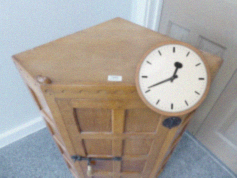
h=12 m=41
